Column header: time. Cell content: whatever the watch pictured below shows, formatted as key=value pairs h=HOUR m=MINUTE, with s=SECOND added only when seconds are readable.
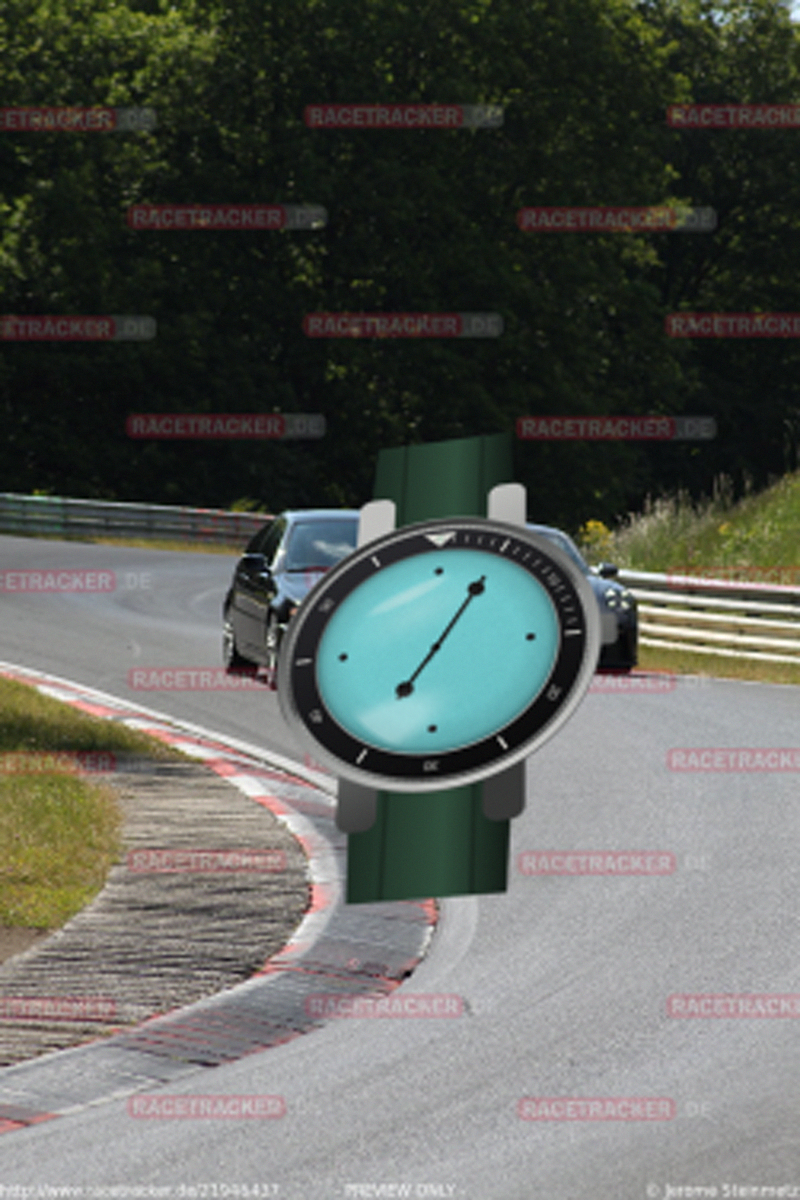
h=7 m=5
